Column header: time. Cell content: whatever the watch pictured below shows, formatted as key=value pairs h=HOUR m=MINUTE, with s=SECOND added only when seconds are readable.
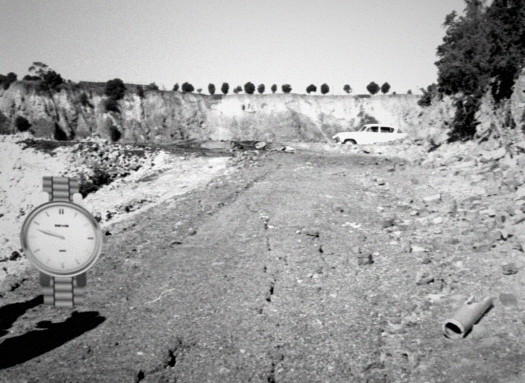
h=9 m=48
